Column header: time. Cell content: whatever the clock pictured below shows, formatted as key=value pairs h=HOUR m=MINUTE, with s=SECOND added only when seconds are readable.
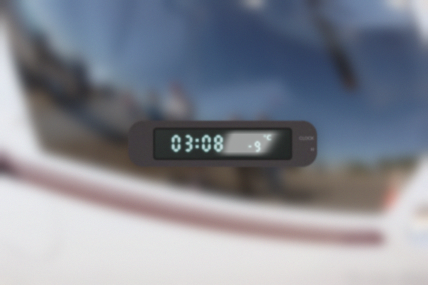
h=3 m=8
